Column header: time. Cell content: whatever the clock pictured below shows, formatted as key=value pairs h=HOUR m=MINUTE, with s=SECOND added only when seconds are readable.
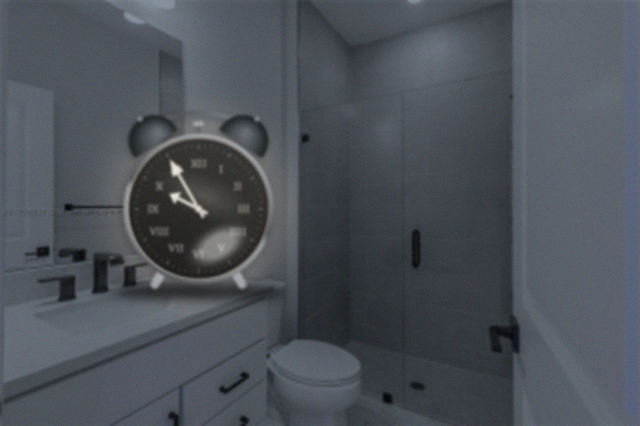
h=9 m=55
